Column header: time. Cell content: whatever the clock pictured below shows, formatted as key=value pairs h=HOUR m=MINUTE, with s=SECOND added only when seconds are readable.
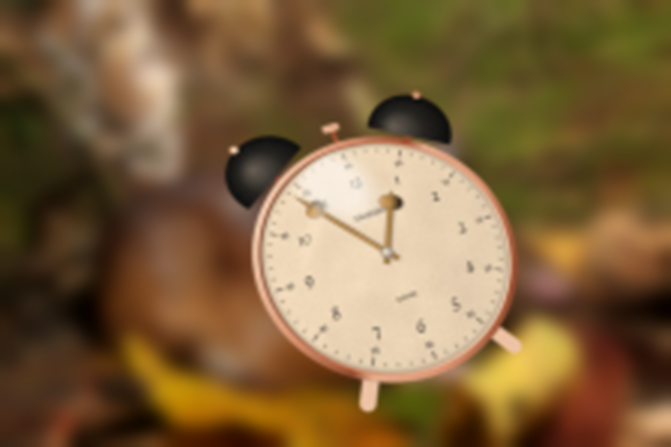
h=12 m=54
